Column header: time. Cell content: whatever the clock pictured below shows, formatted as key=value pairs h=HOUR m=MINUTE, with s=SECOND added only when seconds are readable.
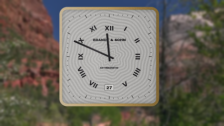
h=11 m=49
